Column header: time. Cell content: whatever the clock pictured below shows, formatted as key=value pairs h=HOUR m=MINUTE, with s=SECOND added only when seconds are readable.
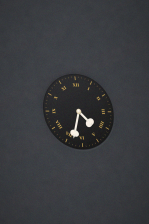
h=4 m=33
